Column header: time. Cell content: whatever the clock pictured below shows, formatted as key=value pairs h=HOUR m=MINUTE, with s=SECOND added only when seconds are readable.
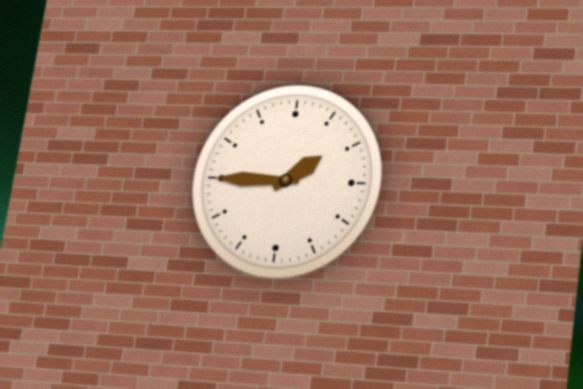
h=1 m=45
